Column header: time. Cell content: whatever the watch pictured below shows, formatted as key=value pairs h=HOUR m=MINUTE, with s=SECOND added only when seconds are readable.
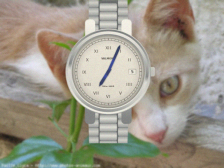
h=7 m=4
